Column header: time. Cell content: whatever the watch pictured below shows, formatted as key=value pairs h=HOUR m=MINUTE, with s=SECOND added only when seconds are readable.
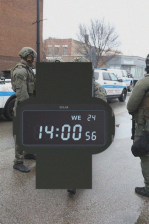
h=14 m=0 s=56
